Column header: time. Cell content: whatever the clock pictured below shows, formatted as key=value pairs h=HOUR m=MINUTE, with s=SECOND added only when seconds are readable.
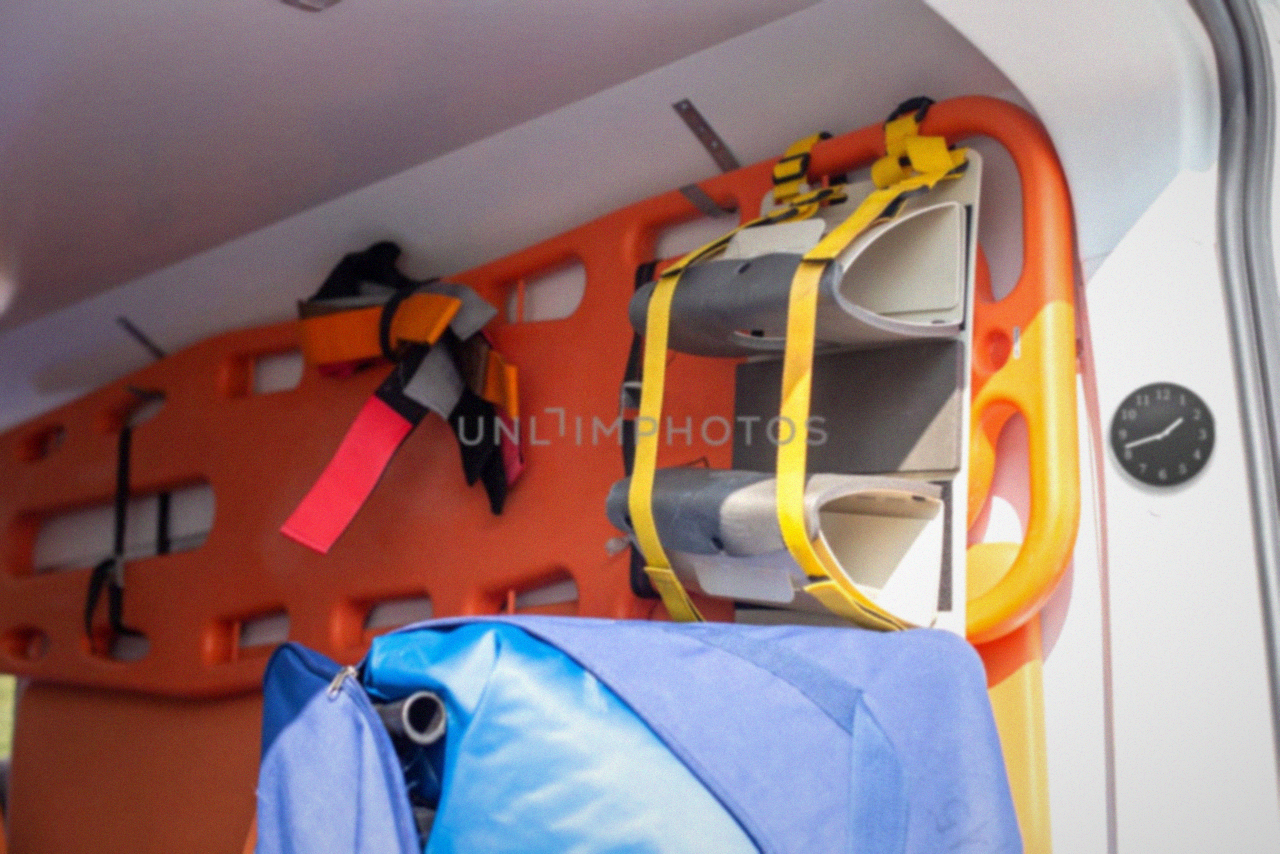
h=1 m=42
